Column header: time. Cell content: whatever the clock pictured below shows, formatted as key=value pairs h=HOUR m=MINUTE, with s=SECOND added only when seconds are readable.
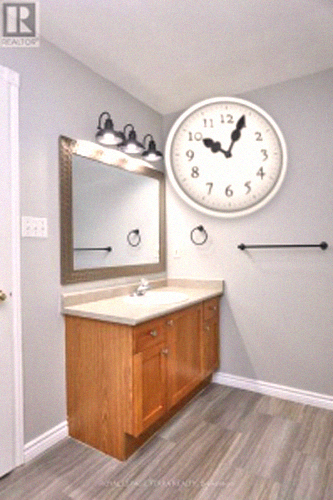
h=10 m=4
